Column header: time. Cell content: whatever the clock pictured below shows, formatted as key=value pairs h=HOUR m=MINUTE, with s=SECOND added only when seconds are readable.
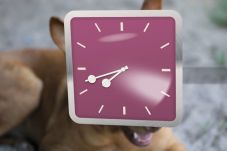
h=7 m=42
